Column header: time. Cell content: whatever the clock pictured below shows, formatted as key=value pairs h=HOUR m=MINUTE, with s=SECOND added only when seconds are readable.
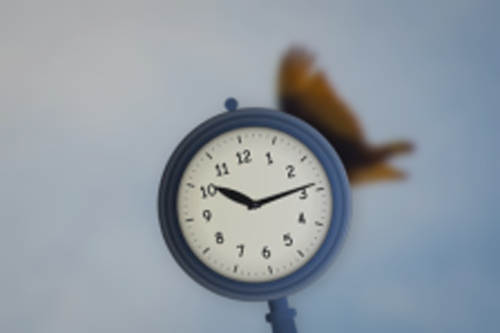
h=10 m=14
